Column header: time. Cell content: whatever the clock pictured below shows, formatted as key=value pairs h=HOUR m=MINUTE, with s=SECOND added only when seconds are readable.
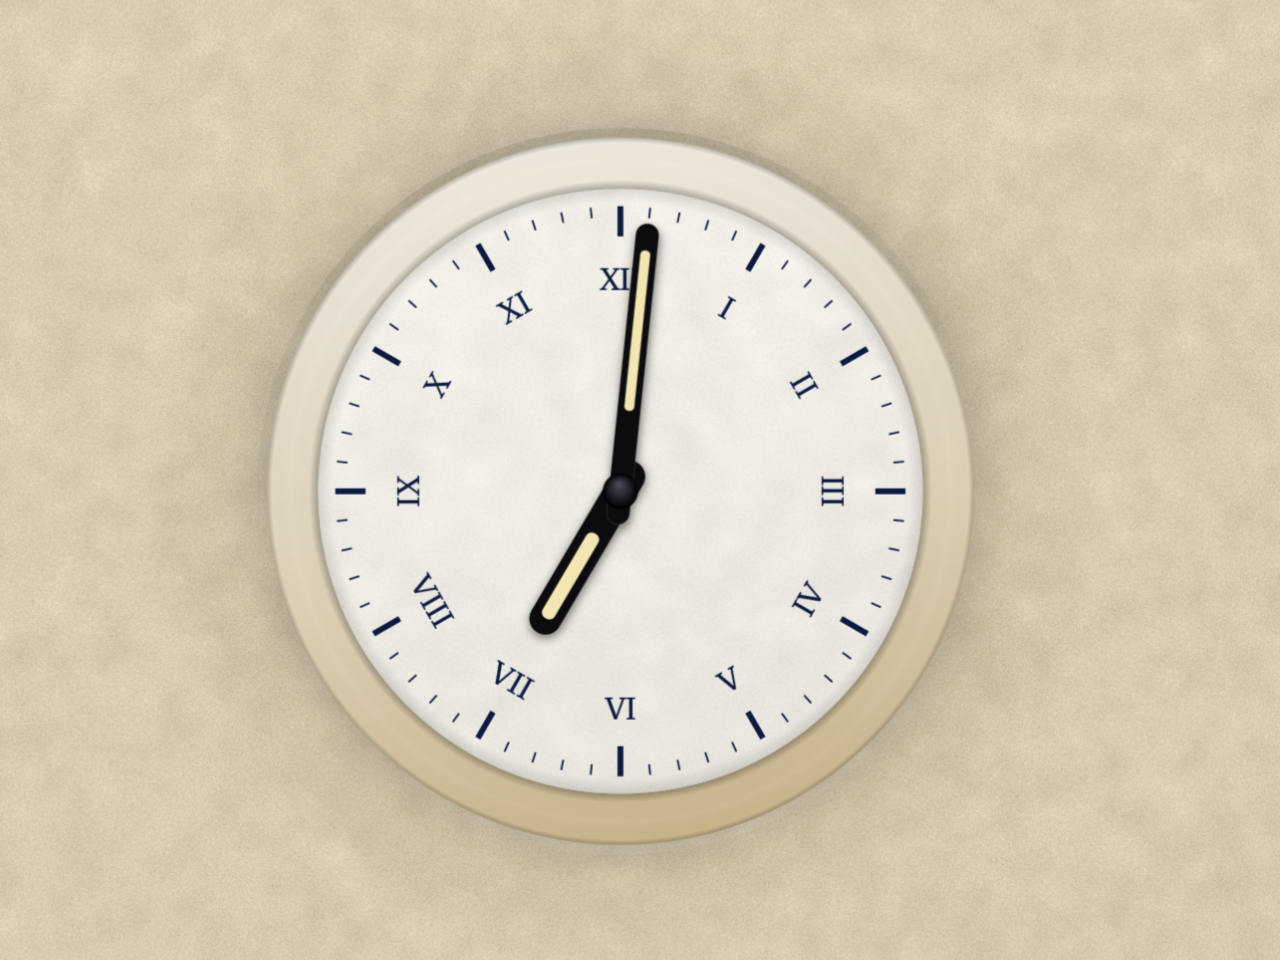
h=7 m=1
